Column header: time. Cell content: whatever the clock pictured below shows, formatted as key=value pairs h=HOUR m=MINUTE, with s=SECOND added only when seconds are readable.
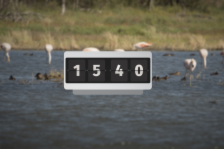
h=15 m=40
